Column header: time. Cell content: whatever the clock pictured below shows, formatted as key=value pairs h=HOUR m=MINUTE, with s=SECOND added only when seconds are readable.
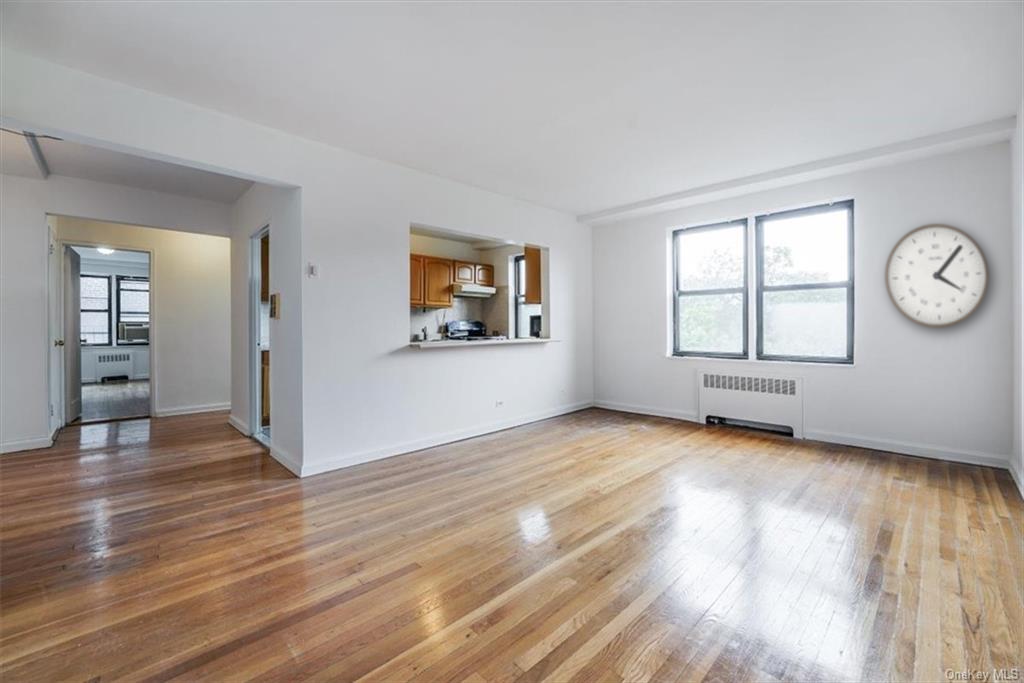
h=4 m=7
